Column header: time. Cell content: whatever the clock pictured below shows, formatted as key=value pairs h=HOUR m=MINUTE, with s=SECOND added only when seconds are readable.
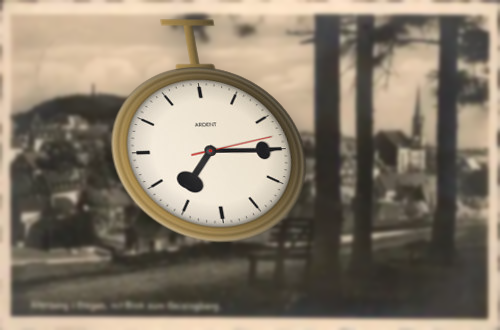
h=7 m=15 s=13
